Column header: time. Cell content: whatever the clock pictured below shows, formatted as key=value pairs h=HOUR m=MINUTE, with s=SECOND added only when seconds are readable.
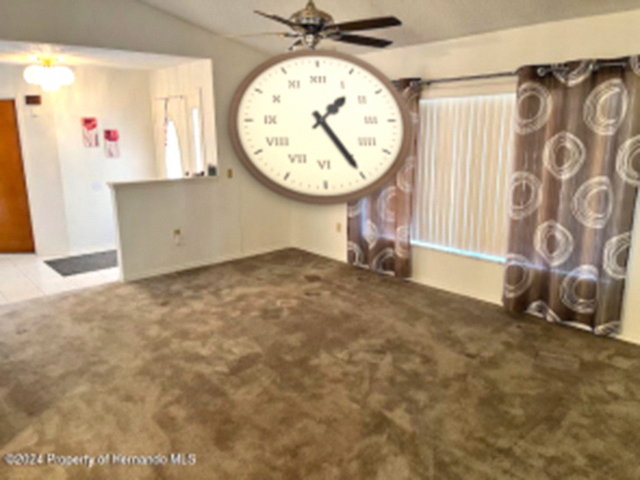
h=1 m=25
